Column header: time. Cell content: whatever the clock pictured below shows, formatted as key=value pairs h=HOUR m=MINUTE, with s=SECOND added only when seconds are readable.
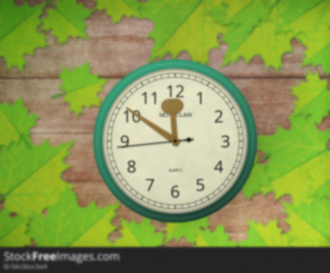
h=11 m=50 s=44
